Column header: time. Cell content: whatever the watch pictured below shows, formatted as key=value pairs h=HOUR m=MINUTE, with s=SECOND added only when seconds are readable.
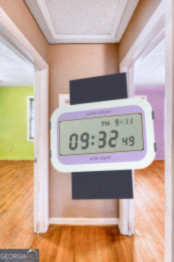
h=9 m=32 s=49
